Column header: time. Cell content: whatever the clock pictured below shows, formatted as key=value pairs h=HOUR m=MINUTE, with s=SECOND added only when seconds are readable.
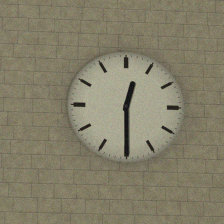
h=12 m=30
